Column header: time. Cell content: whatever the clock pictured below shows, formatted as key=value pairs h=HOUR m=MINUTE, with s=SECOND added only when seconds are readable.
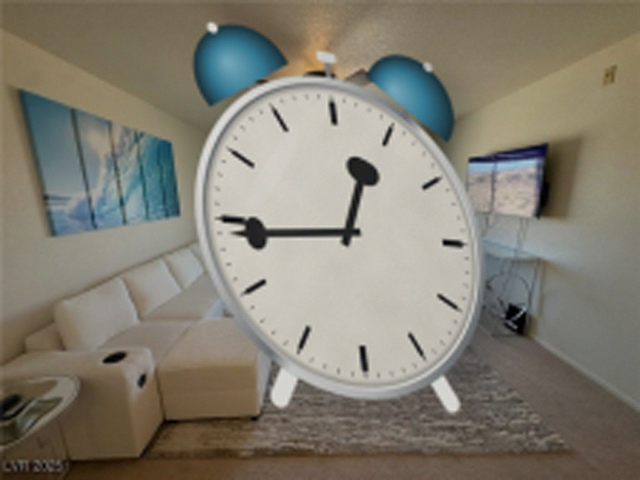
h=12 m=44
